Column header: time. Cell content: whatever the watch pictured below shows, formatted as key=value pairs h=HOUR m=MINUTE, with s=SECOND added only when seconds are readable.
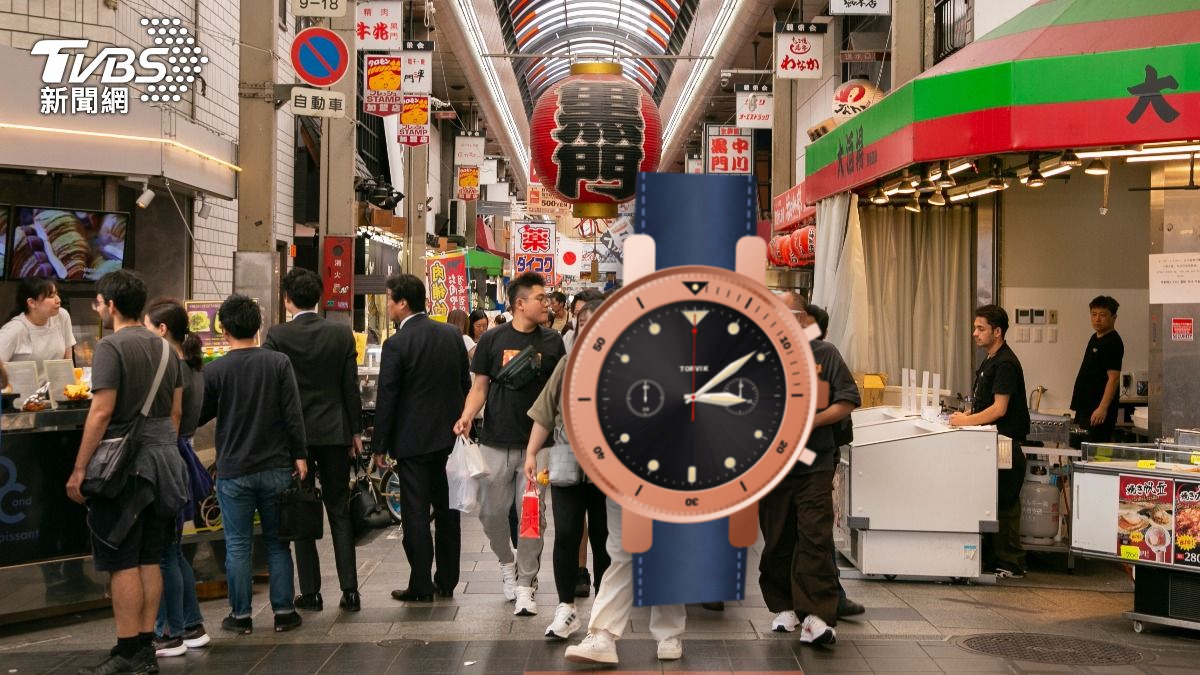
h=3 m=9
